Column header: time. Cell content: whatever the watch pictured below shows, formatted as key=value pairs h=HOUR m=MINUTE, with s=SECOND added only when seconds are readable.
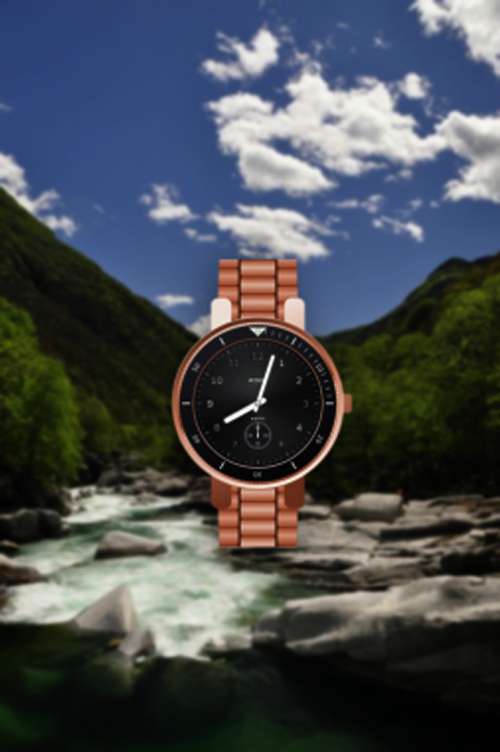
h=8 m=3
